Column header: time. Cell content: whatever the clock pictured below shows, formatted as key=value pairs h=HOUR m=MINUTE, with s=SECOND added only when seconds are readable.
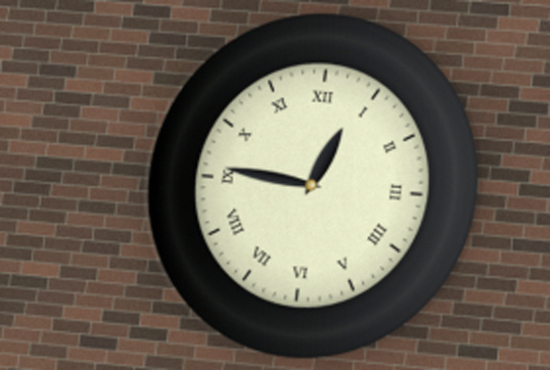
h=12 m=46
